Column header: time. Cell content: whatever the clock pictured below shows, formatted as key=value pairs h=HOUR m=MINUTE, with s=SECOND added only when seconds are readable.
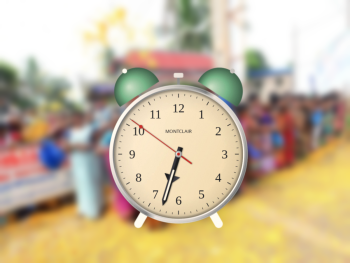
h=6 m=32 s=51
